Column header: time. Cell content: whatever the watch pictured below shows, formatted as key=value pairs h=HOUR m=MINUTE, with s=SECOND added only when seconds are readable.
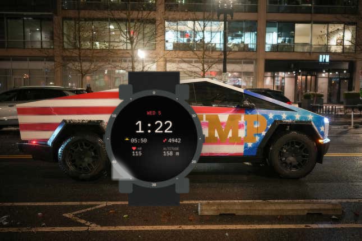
h=1 m=22
